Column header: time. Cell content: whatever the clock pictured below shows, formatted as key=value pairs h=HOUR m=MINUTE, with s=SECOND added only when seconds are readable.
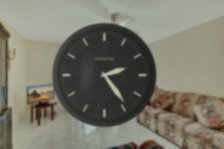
h=2 m=24
